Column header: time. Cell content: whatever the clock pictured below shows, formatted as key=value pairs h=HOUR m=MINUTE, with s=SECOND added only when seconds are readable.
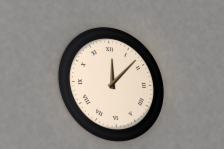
h=12 m=8
